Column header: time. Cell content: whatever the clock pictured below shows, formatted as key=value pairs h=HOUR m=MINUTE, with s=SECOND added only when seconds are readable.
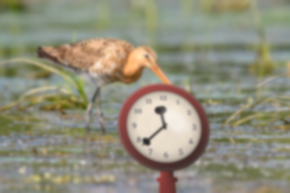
h=11 m=38
